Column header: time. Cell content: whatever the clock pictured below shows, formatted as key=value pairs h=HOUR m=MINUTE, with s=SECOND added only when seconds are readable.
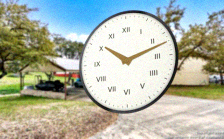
h=10 m=12
